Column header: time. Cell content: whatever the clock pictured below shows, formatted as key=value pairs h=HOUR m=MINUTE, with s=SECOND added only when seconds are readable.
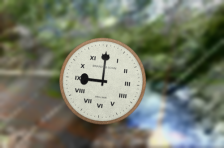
h=9 m=0
